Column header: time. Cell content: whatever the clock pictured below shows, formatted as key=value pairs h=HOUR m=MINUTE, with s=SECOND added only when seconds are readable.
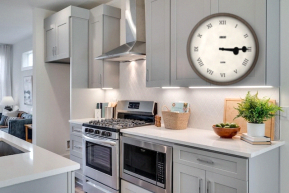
h=3 m=15
